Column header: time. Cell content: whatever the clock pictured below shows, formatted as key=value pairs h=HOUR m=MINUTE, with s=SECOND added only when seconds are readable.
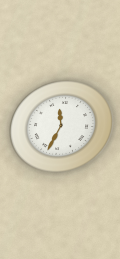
h=11 m=33
